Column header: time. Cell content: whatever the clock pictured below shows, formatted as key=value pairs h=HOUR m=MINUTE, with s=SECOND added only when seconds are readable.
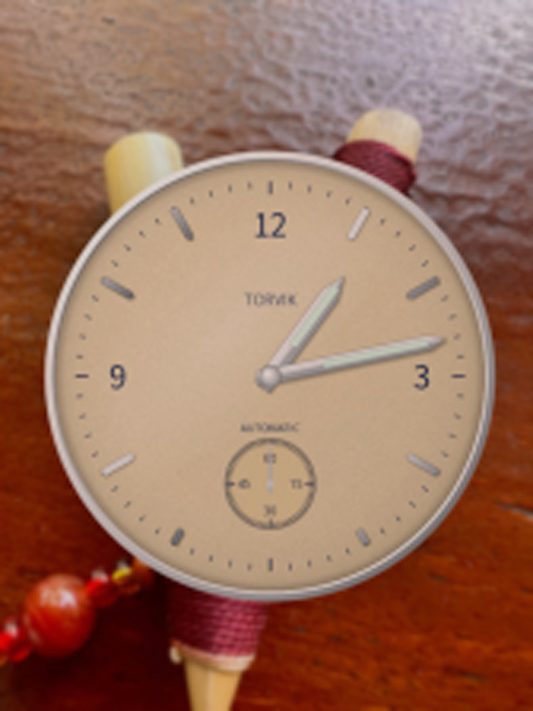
h=1 m=13
